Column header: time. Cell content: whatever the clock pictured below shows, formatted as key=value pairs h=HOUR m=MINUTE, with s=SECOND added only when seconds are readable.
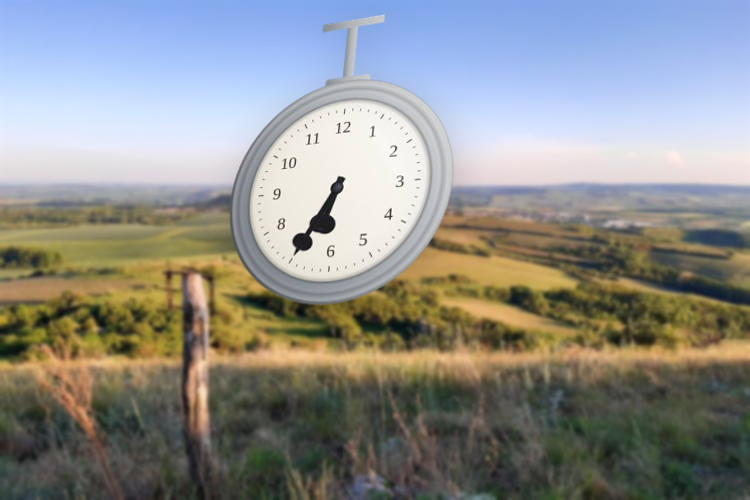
h=6 m=35
